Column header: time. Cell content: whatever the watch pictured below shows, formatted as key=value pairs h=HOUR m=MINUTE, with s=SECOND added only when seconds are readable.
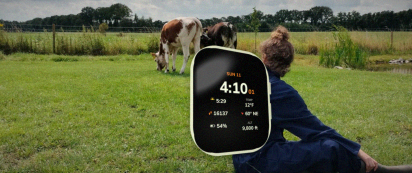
h=4 m=10
